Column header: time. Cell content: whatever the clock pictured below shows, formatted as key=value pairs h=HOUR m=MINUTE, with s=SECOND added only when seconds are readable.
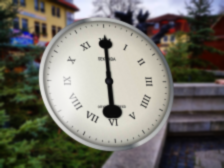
h=6 m=0
